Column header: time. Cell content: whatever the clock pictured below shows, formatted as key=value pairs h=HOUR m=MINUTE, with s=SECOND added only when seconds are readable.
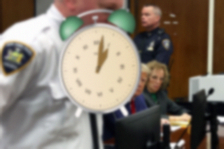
h=1 m=2
